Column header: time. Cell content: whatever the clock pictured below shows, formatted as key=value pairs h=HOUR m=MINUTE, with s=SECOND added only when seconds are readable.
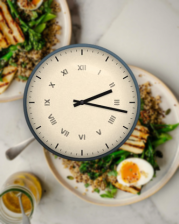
h=2 m=17
